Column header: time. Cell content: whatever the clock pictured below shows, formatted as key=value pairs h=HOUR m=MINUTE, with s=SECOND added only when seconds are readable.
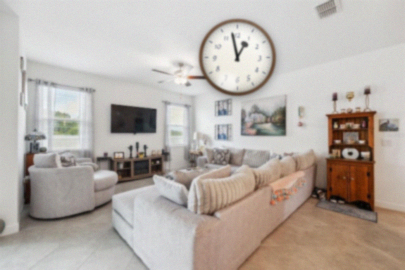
h=12 m=58
